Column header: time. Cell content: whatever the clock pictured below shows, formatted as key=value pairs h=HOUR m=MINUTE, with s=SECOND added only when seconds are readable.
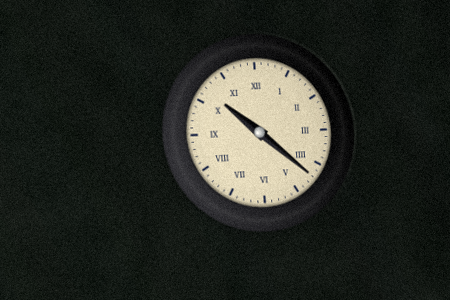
h=10 m=22
